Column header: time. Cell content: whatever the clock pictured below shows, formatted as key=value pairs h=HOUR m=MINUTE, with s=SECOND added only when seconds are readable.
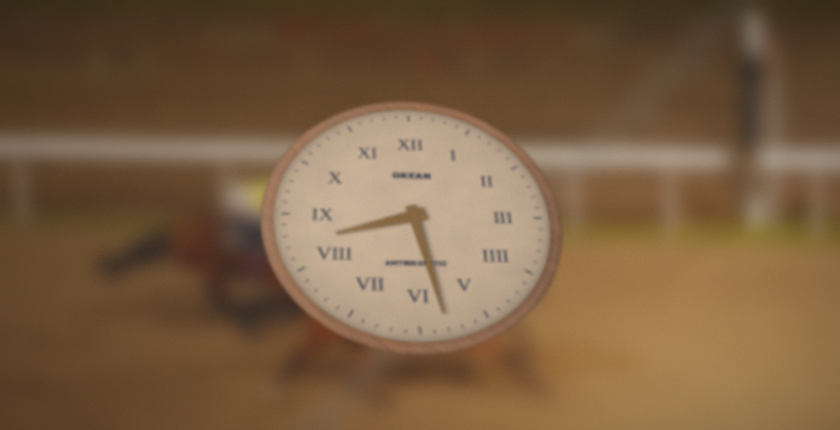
h=8 m=28
